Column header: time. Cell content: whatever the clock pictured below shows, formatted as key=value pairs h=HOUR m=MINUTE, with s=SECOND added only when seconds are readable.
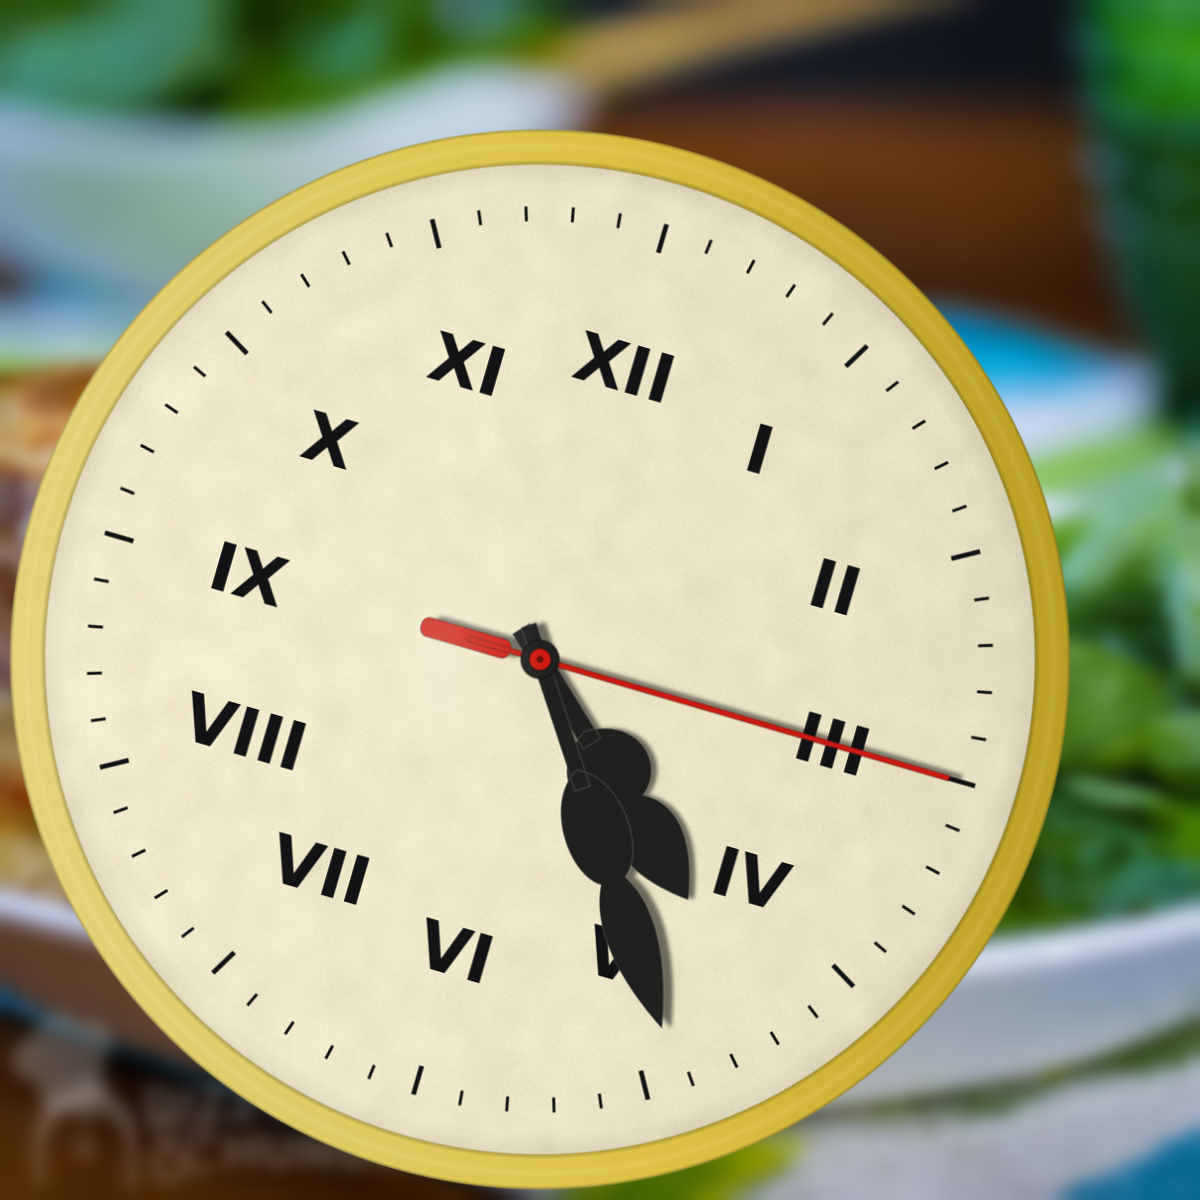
h=4 m=24 s=15
